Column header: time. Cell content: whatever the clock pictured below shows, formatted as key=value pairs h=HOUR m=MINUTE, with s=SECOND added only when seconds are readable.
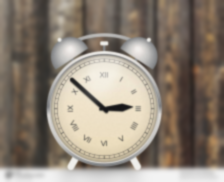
h=2 m=52
